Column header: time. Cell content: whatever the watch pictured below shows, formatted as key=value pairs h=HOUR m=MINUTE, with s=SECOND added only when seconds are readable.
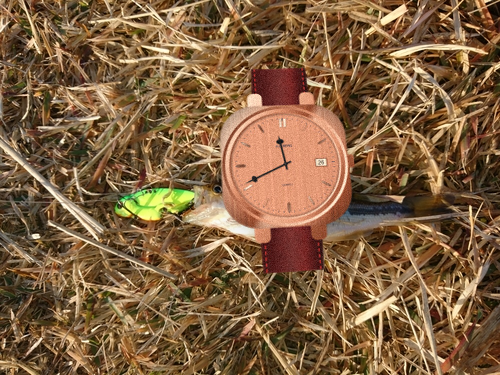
h=11 m=41
